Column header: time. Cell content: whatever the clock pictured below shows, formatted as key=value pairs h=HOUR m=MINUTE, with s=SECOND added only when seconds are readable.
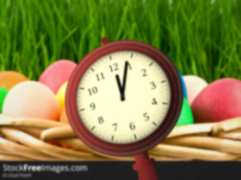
h=12 m=4
